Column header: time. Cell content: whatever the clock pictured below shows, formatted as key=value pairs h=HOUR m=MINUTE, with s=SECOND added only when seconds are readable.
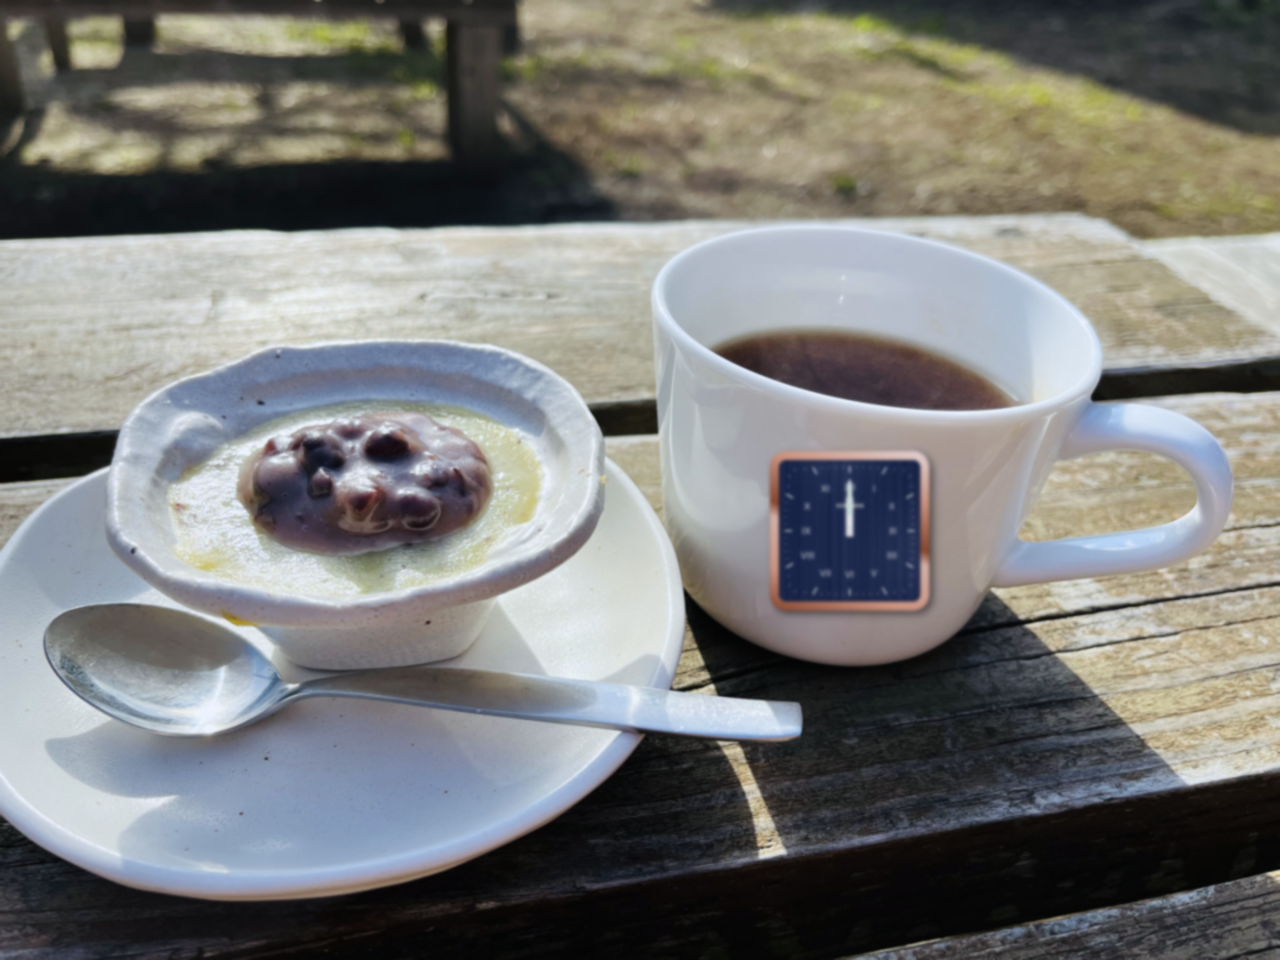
h=12 m=0
